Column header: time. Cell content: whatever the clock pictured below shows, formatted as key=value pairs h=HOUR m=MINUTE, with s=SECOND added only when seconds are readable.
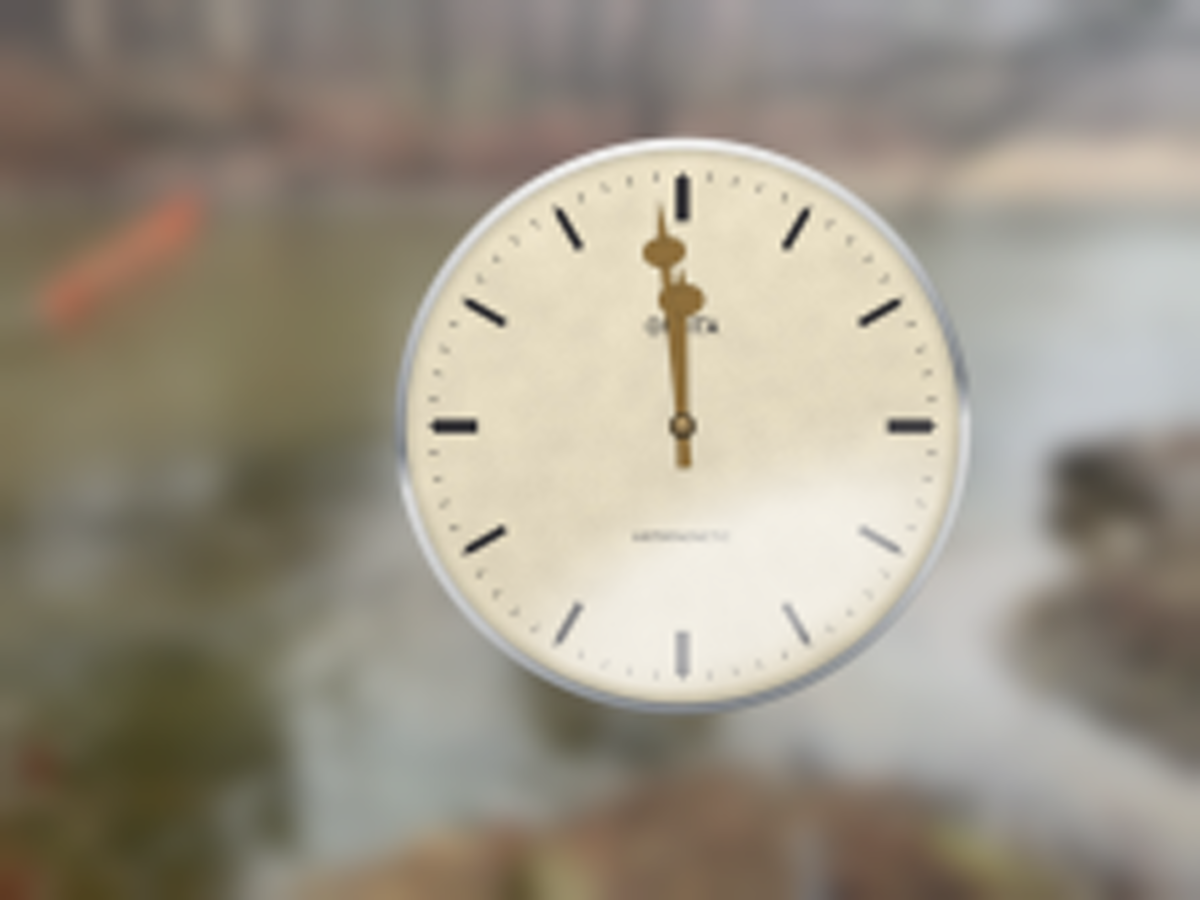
h=11 m=59
